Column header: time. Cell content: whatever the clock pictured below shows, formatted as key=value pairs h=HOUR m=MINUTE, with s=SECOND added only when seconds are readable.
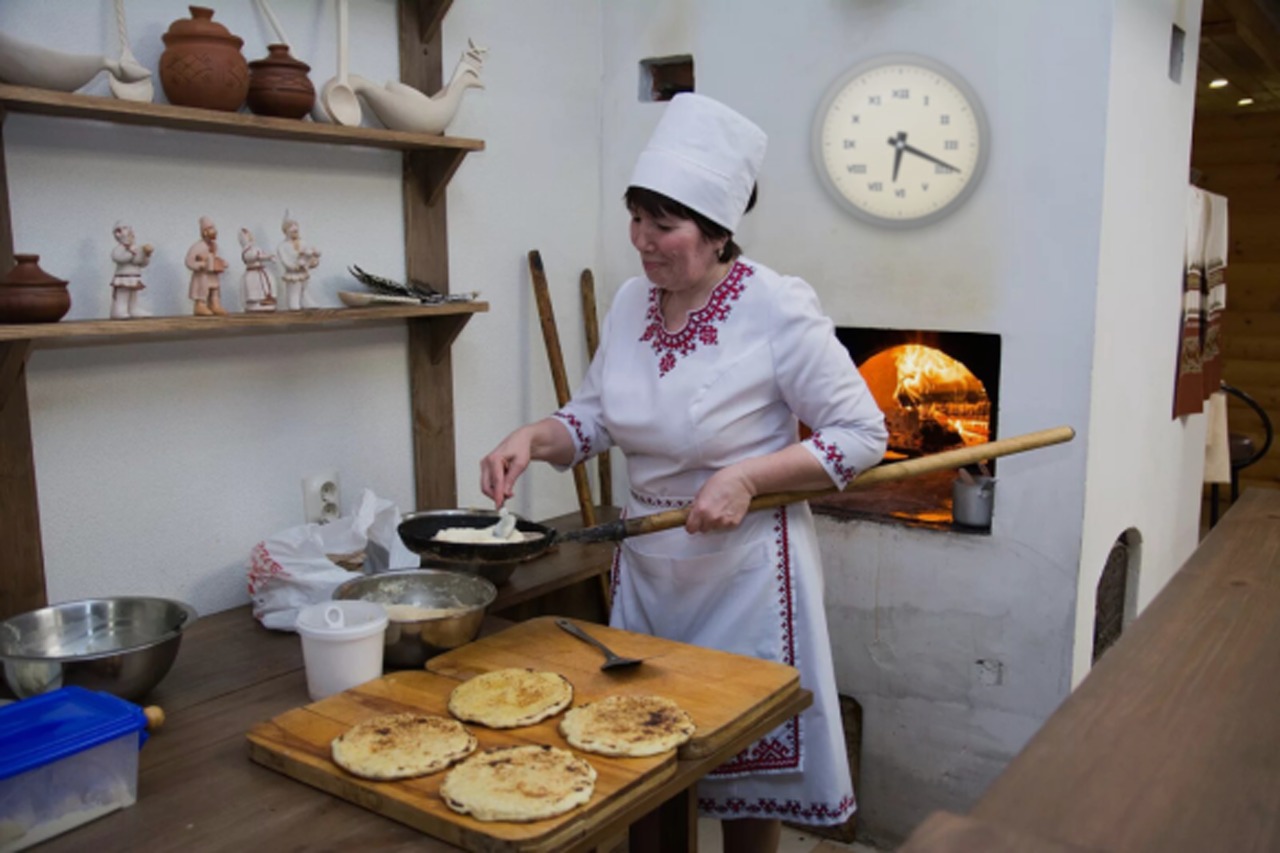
h=6 m=19
